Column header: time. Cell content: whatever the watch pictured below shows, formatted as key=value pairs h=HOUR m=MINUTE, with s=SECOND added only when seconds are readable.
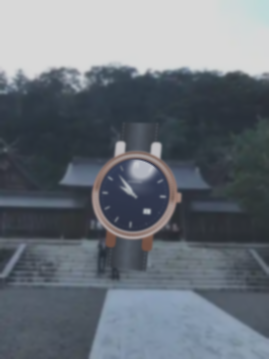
h=9 m=53
